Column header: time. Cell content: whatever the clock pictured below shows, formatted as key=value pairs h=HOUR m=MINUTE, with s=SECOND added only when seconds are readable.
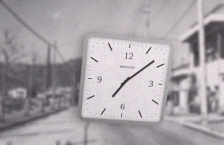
h=7 m=8
